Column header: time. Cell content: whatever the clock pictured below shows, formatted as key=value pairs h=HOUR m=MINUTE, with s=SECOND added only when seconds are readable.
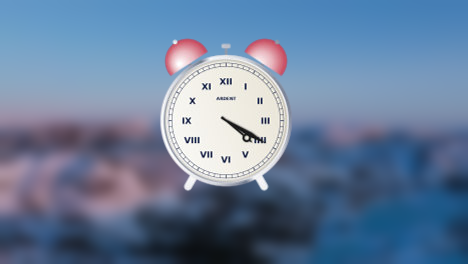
h=4 m=20
